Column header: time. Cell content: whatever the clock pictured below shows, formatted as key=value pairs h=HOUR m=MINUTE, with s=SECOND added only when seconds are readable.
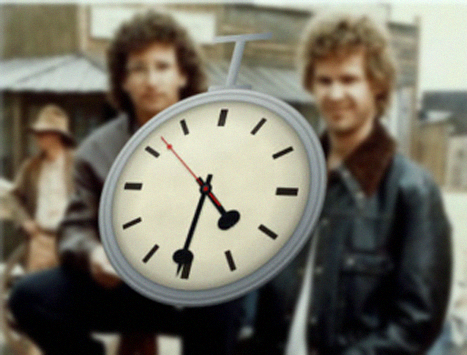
h=4 m=30 s=52
